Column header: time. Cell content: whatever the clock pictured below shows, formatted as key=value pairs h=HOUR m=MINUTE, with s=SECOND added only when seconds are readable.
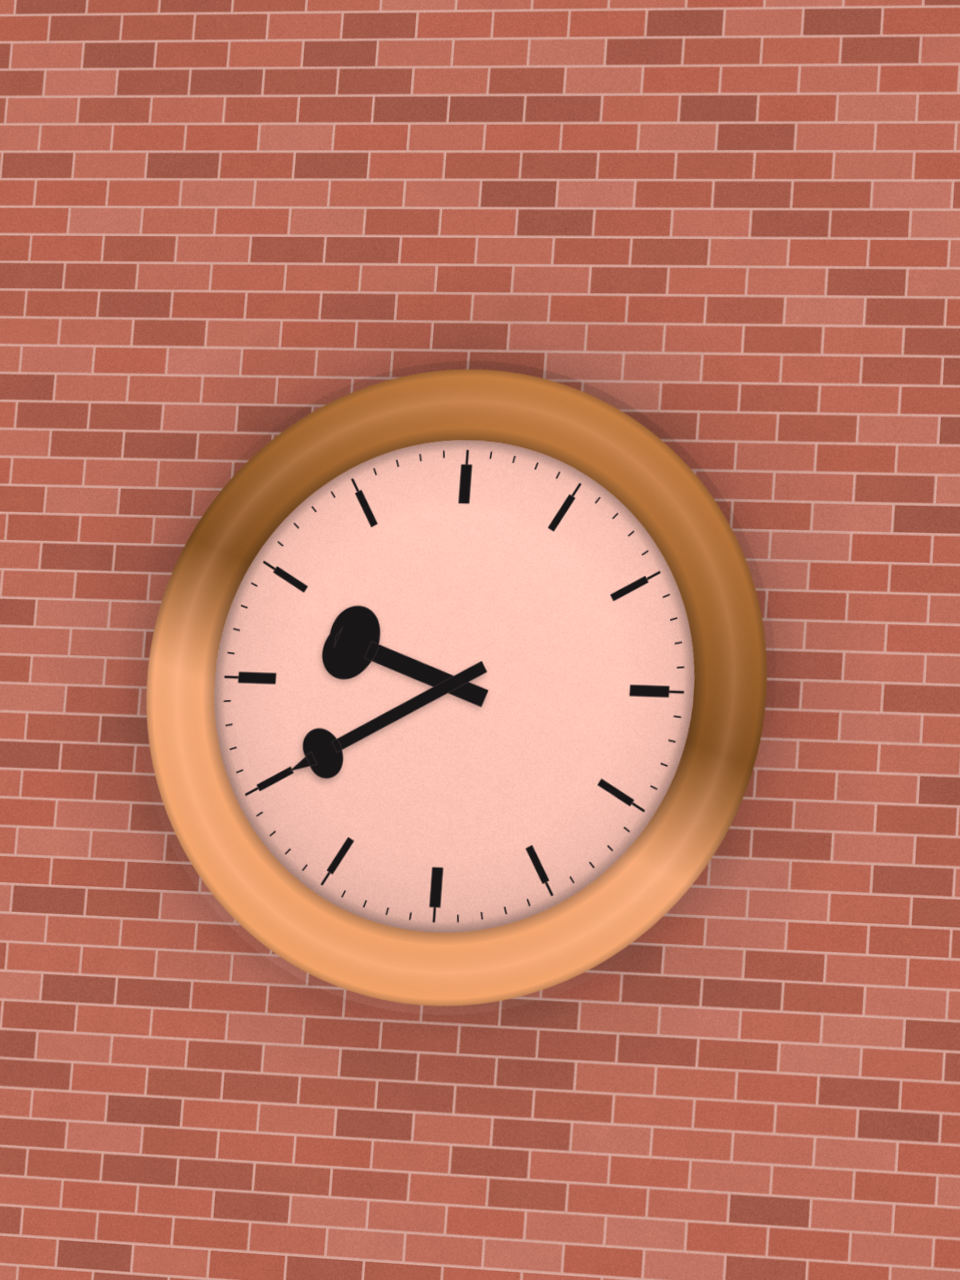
h=9 m=40
